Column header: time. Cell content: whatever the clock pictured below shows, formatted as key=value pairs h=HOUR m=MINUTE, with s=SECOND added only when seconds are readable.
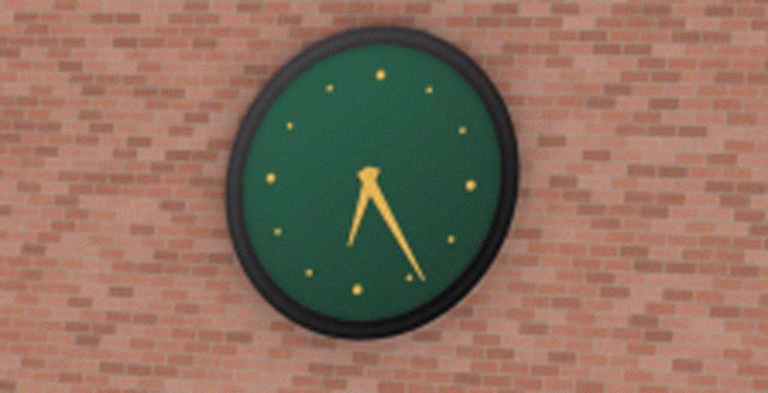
h=6 m=24
